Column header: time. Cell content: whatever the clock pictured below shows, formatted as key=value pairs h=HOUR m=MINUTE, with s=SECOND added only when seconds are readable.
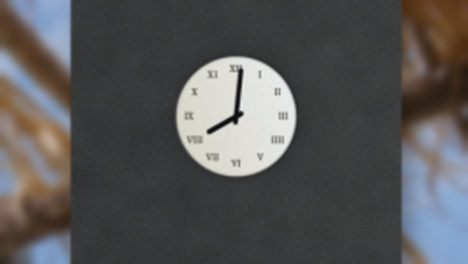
h=8 m=1
